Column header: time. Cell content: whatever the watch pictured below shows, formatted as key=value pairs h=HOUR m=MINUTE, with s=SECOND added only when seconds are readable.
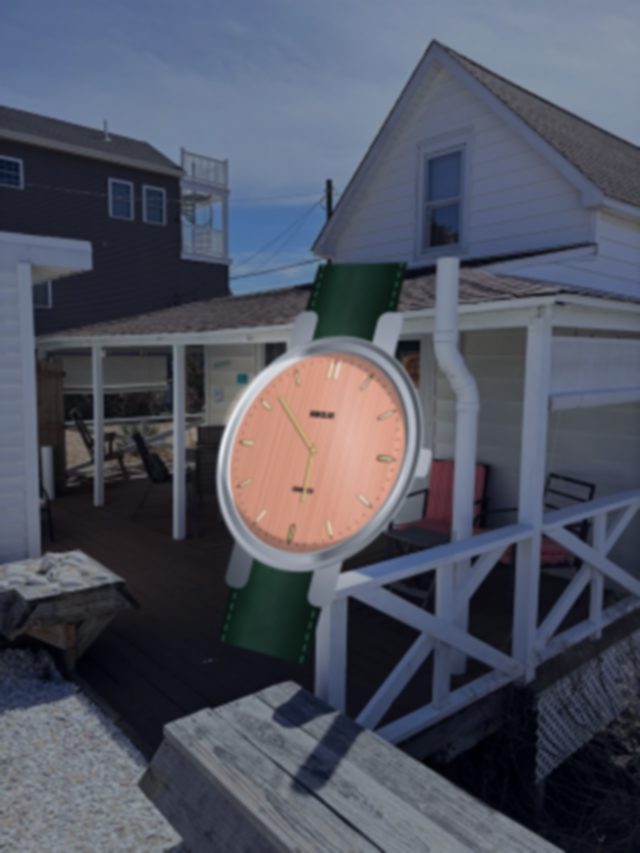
h=5 m=52
